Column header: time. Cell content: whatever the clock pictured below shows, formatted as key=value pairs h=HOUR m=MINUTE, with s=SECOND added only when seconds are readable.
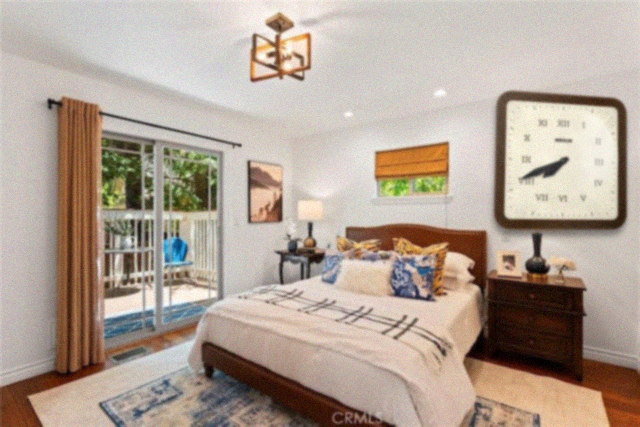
h=7 m=41
